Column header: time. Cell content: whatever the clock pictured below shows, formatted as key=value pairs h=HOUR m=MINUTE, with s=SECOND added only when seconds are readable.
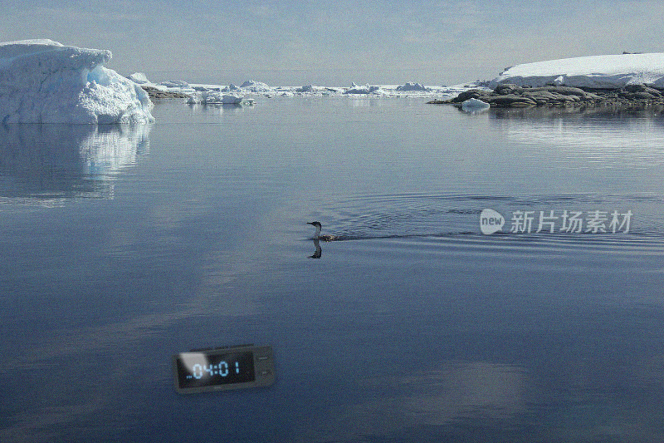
h=4 m=1
